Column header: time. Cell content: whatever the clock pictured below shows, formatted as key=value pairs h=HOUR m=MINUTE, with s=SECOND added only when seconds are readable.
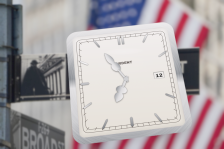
h=6 m=55
